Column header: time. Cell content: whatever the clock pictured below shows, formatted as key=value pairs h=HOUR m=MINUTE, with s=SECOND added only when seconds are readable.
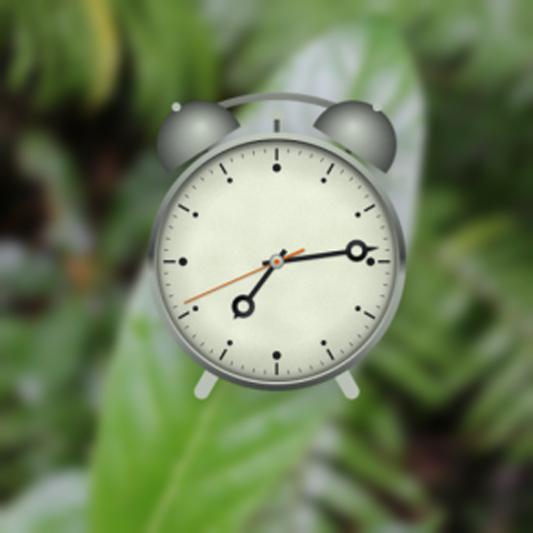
h=7 m=13 s=41
